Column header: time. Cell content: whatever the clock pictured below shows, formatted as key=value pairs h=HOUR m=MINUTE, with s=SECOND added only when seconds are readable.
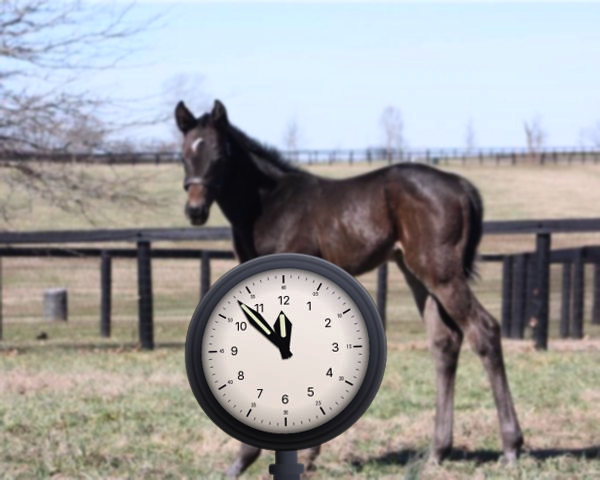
h=11 m=53
